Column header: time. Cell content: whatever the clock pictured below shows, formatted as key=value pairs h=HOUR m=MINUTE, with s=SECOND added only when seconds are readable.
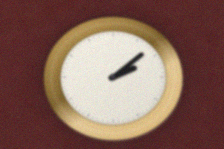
h=2 m=8
